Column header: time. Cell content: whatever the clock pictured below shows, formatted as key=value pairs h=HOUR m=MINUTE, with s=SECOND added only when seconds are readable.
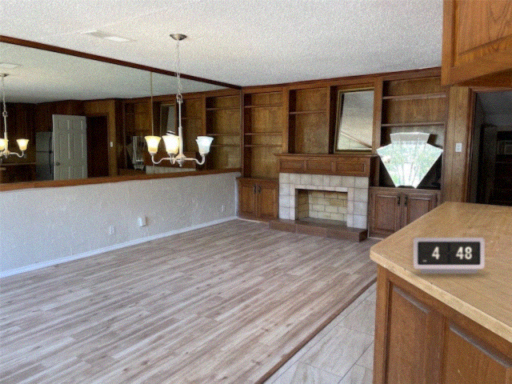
h=4 m=48
